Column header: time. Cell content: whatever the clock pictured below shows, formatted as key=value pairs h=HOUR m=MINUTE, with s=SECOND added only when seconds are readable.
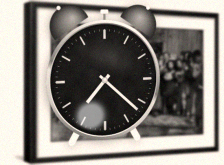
h=7 m=22
